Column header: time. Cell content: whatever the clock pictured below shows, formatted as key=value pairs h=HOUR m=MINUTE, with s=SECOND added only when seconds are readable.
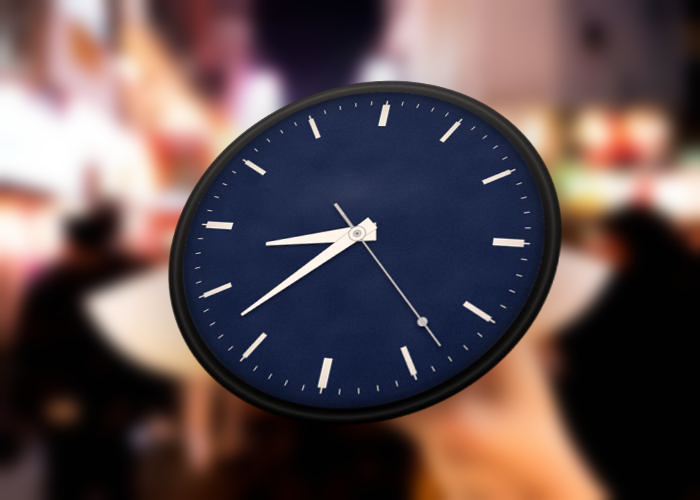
h=8 m=37 s=23
